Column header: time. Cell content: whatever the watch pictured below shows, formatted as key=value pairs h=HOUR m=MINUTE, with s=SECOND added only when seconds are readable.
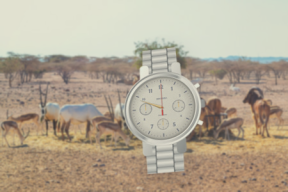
h=9 m=49
